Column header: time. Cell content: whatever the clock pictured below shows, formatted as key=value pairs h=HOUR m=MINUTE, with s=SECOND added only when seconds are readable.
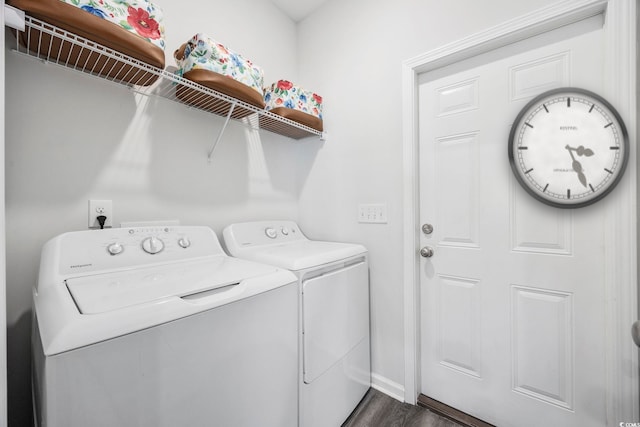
h=3 m=26
